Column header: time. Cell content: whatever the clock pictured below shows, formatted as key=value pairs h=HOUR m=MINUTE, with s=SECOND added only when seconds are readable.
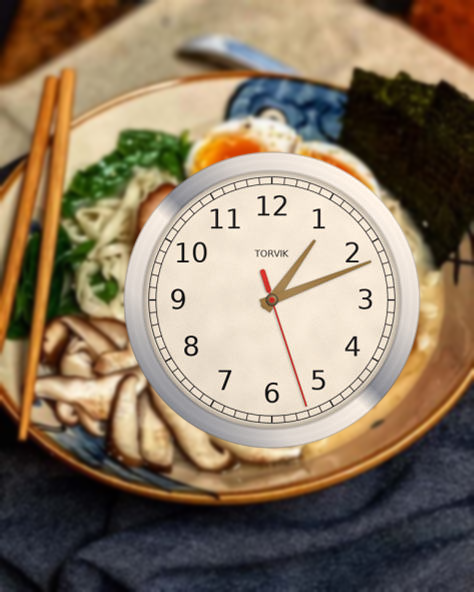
h=1 m=11 s=27
